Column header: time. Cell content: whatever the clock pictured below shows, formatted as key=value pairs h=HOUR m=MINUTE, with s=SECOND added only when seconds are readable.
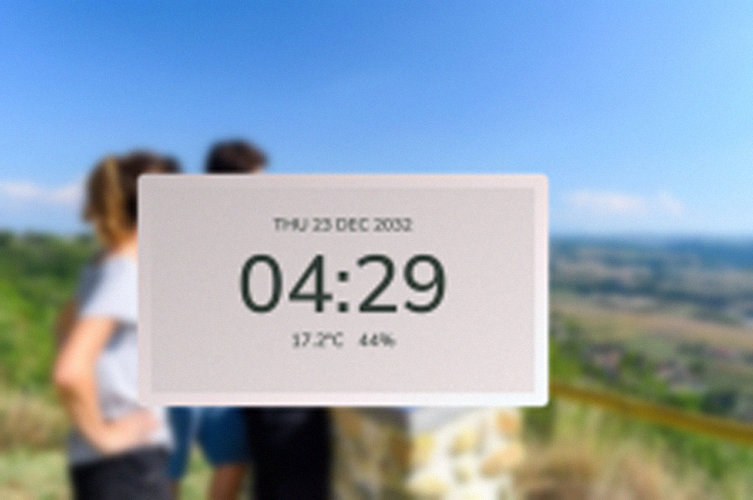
h=4 m=29
